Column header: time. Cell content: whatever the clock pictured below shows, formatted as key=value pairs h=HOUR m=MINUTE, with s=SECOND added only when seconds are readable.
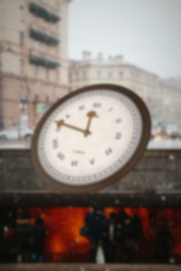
h=11 m=47
